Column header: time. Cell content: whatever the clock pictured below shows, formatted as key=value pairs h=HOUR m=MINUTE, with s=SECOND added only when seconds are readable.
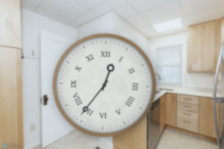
h=12 m=36
